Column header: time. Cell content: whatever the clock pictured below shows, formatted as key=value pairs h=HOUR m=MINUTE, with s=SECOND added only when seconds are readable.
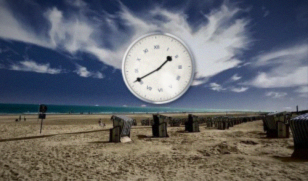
h=1 m=41
